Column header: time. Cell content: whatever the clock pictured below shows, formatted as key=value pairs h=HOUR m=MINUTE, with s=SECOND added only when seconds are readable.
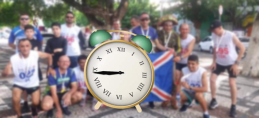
h=8 m=44
